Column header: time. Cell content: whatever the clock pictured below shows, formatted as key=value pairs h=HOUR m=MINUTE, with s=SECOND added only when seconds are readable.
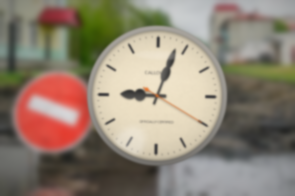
h=9 m=3 s=20
